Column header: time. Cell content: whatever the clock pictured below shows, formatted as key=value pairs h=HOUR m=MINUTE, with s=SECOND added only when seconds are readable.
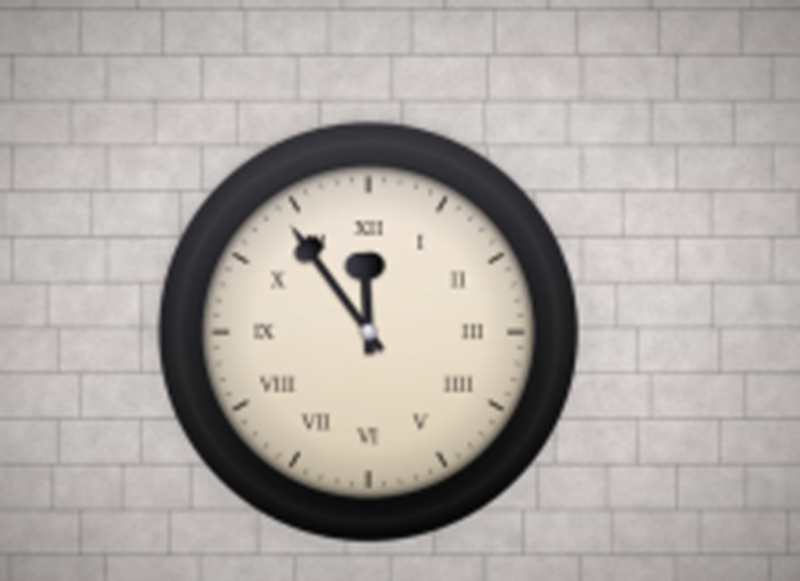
h=11 m=54
